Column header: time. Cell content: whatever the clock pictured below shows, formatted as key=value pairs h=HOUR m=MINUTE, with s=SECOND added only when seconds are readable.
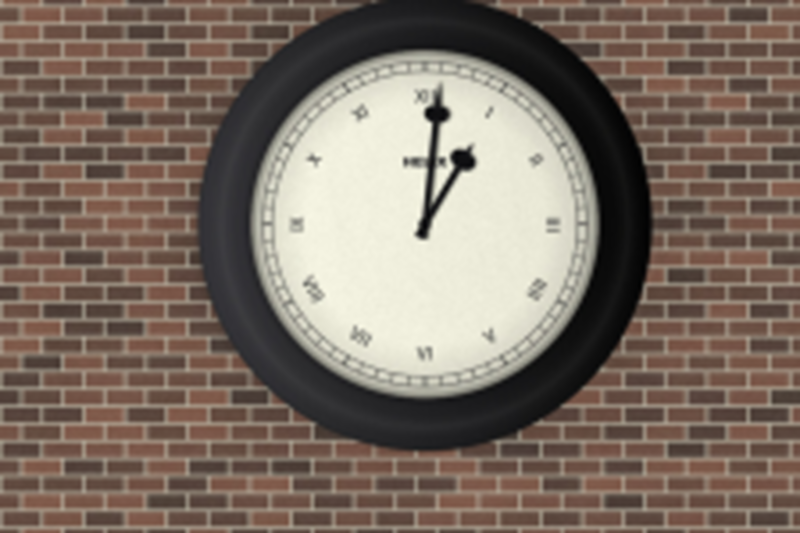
h=1 m=1
